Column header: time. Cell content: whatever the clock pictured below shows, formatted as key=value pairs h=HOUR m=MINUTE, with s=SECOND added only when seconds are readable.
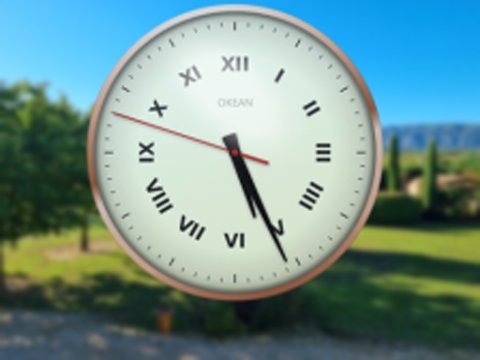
h=5 m=25 s=48
